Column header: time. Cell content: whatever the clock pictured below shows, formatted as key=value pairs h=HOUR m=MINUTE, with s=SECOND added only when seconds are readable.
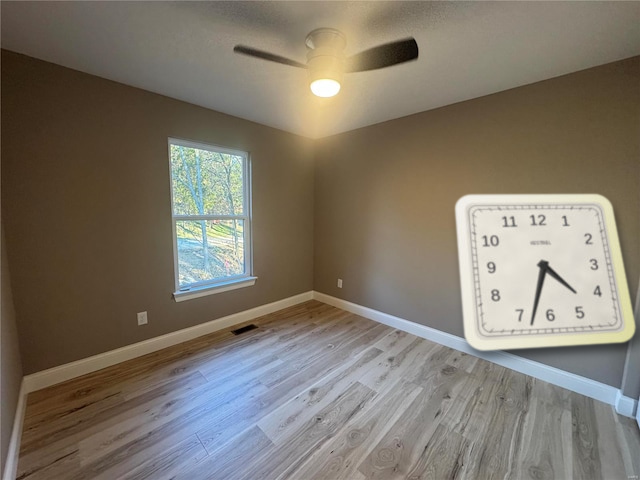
h=4 m=33
